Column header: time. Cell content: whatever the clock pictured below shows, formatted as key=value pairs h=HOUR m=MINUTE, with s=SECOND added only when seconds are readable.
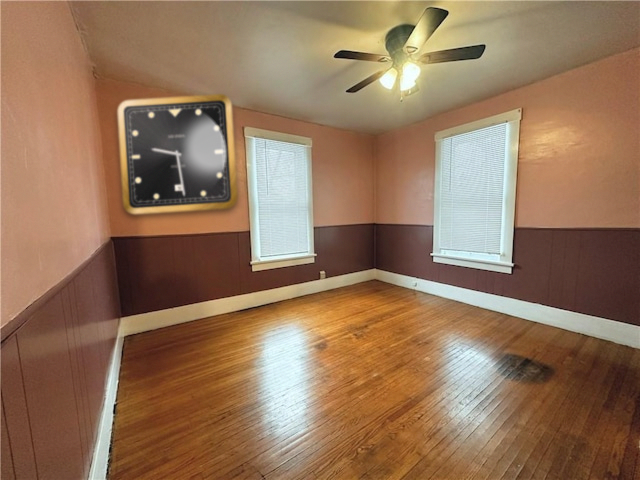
h=9 m=29
